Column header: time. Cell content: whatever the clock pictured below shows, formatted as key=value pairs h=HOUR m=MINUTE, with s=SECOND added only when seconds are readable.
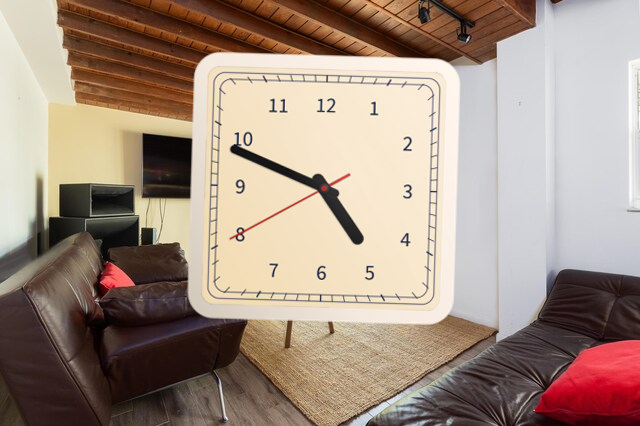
h=4 m=48 s=40
